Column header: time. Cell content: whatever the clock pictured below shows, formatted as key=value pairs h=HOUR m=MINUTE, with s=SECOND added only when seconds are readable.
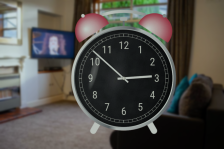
h=2 m=52
